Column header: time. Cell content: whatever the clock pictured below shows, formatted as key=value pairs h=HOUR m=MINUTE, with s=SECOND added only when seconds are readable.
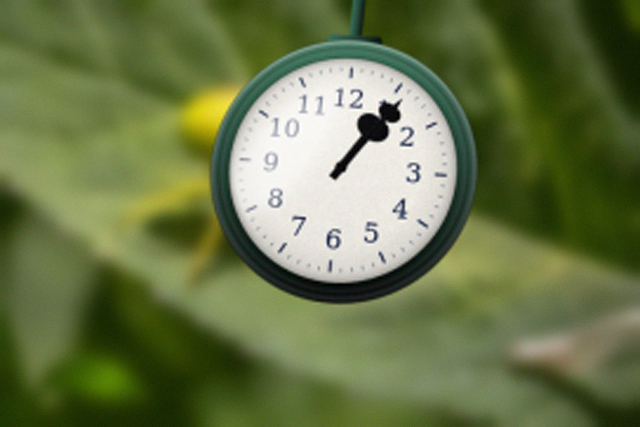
h=1 m=6
